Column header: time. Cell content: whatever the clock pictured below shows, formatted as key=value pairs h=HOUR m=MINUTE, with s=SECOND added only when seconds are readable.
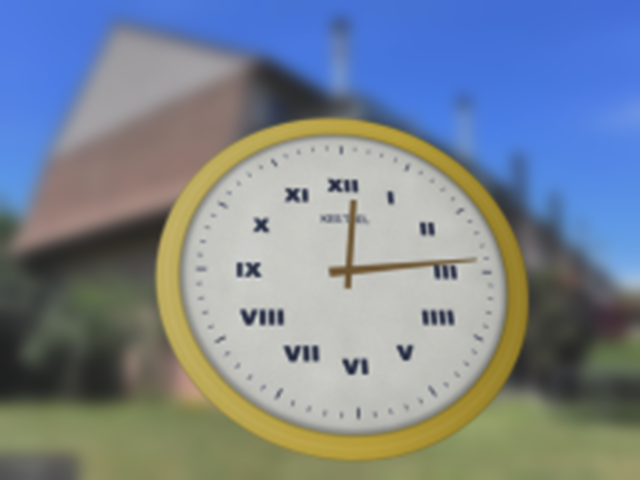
h=12 m=14
